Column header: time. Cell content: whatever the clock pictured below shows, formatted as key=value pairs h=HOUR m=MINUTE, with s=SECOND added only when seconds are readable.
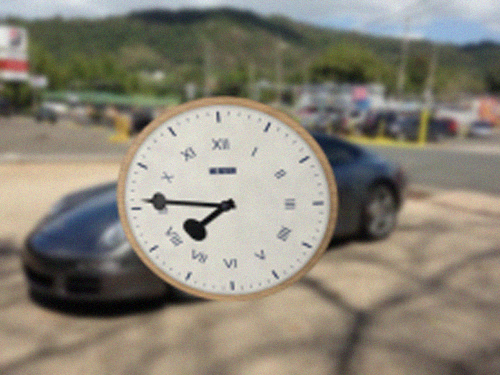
h=7 m=46
